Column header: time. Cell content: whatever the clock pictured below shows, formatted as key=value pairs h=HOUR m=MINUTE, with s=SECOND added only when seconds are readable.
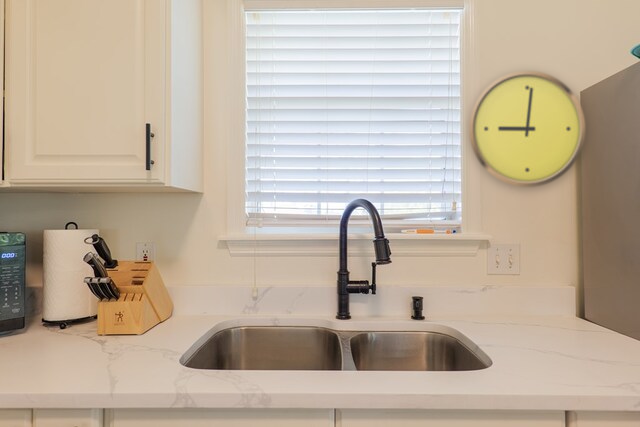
h=9 m=1
